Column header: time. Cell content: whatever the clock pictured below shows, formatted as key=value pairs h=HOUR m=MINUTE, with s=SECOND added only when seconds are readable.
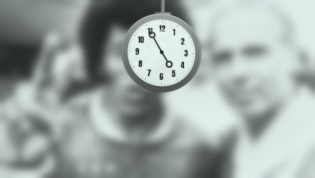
h=4 m=55
